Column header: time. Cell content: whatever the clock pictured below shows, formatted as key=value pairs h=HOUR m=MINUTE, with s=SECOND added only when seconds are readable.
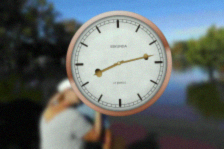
h=8 m=13
